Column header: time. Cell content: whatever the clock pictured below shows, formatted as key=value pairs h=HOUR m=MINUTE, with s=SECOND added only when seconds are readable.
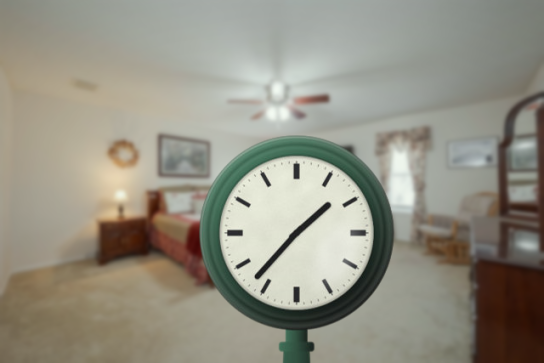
h=1 m=37
